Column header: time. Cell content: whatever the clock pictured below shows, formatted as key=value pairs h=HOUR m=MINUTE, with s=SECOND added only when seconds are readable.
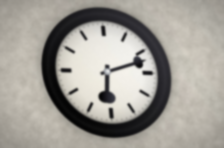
h=6 m=12
